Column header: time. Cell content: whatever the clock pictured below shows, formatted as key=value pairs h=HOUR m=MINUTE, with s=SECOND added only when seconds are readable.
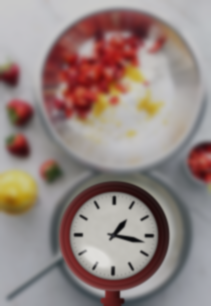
h=1 m=17
